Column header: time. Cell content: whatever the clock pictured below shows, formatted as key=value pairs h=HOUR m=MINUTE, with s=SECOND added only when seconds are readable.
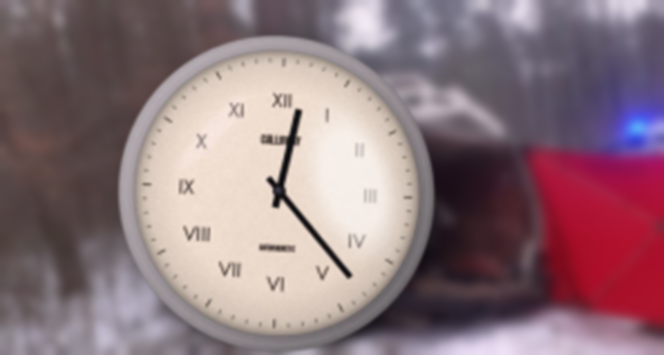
h=12 m=23
